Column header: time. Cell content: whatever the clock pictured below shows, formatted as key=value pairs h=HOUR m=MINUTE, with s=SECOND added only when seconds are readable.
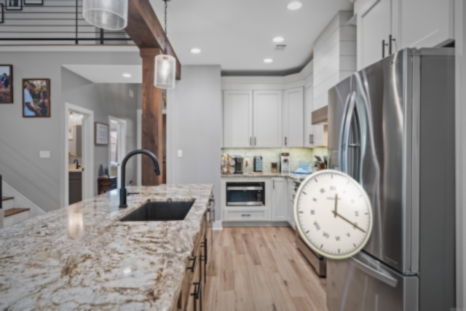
h=12 m=20
